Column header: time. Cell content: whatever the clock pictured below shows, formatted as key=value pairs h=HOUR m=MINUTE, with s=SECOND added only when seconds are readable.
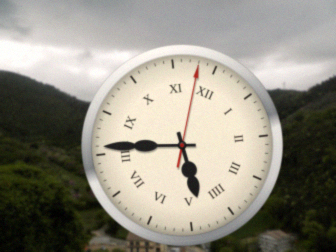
h=4 m=40 s=58
